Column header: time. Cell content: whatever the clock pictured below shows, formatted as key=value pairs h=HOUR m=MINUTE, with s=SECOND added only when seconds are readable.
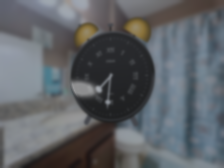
h=7 m=31
